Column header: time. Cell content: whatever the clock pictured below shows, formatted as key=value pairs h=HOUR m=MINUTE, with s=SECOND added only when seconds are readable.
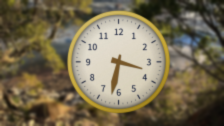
h=3 m=32
